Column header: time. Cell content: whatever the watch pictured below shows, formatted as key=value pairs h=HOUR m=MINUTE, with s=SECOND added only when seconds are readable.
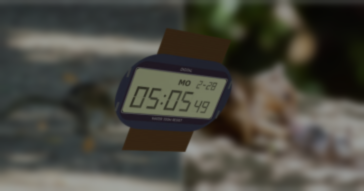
h=5 m=5 s=49
